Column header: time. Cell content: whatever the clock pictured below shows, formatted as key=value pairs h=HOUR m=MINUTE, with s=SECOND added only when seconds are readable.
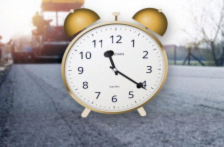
h=11 m=21
